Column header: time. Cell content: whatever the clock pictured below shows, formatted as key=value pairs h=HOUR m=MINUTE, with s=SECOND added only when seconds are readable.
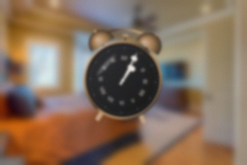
h=1 m=4
